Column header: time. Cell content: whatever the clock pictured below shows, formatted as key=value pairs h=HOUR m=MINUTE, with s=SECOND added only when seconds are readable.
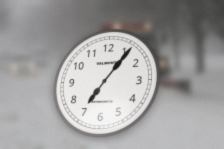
h=7 m=6
